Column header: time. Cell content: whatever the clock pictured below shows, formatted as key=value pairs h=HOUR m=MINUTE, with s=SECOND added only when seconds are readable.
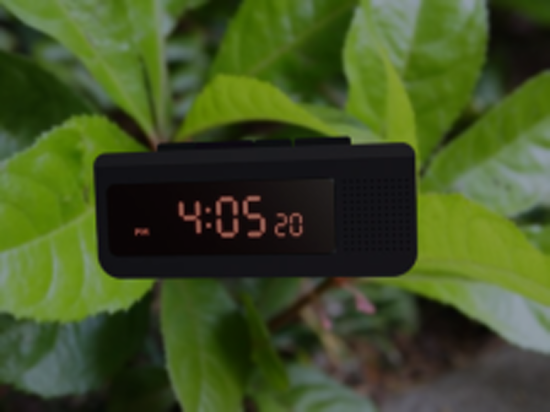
h=4 m=5 s=20
